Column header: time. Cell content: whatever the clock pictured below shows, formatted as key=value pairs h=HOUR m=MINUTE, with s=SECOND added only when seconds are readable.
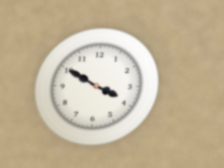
h=3 m=50
